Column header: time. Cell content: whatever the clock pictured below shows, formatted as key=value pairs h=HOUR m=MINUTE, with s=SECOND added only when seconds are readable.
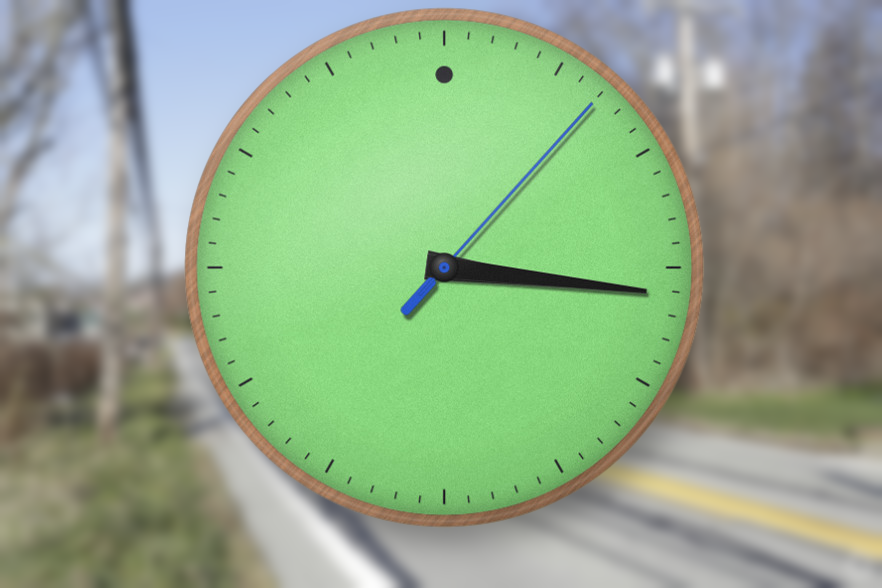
h=3 m=16 s=7
